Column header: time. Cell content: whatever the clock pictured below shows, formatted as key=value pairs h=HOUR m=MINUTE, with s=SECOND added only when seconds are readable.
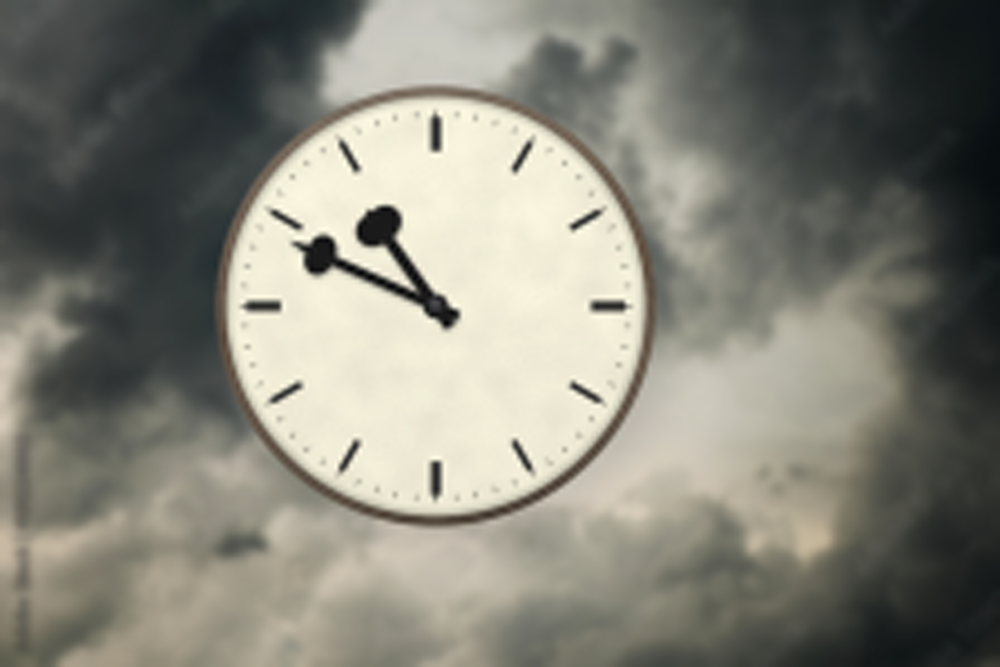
h=10 m=49
